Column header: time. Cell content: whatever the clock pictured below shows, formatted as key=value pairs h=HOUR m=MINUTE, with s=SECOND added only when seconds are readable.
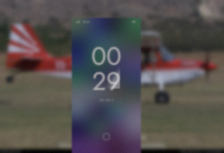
h=0 m=29
